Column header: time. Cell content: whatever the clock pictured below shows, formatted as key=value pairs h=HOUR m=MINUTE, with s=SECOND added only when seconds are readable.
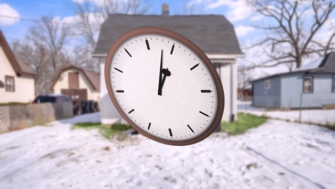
h=1 m=3
